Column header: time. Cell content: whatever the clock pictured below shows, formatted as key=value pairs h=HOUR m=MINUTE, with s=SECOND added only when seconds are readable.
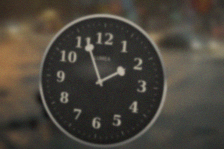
h=1 m=56
